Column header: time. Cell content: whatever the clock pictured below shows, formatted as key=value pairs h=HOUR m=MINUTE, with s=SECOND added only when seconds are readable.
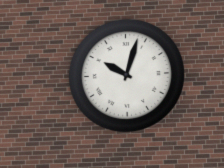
h=10 m=3
